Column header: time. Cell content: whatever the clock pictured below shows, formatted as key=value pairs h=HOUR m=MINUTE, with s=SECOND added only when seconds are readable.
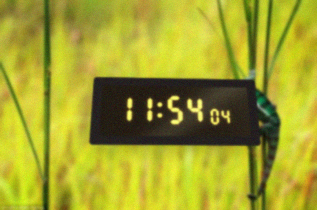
h=11 m=54 s=4
